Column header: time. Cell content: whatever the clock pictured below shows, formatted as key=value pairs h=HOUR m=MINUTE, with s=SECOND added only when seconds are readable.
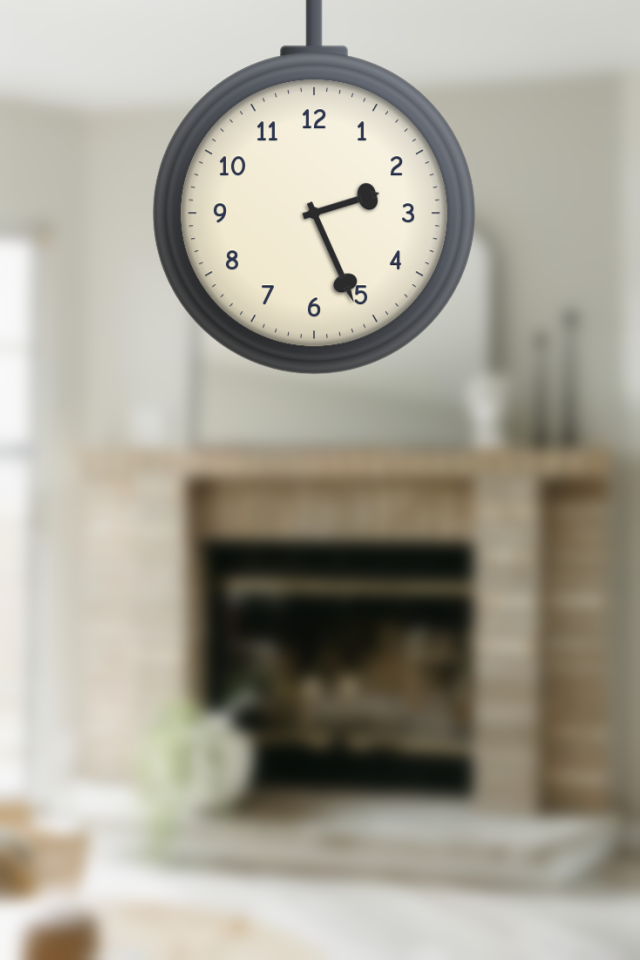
h=2 m=26
